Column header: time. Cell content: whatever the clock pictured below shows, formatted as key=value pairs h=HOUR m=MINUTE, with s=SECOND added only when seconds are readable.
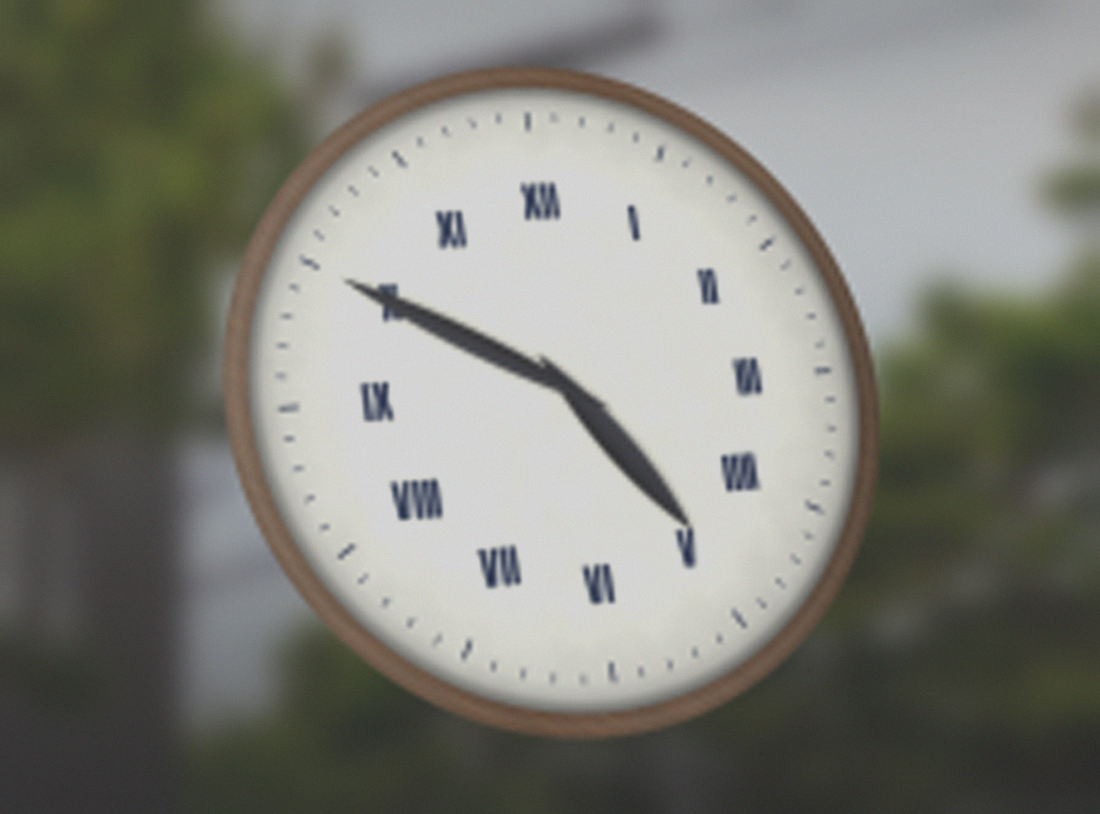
h=4 m=50
